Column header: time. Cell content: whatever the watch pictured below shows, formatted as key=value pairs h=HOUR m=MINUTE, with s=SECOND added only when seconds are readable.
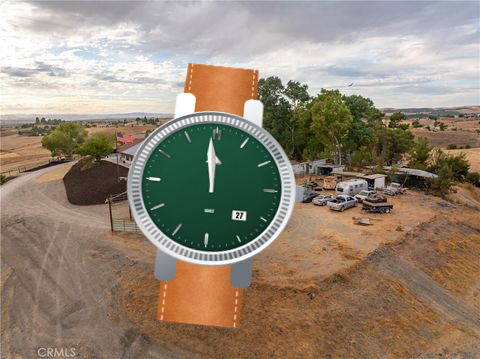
h=11 m=59
